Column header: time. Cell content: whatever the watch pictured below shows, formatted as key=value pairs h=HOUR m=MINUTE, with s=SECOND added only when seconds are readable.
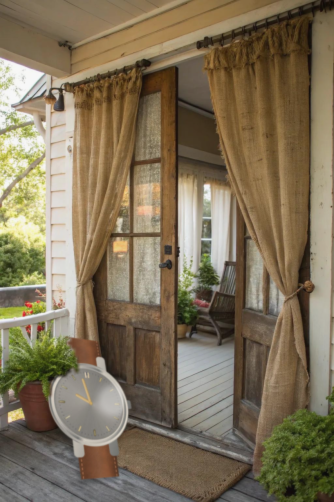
h=9 m=58
